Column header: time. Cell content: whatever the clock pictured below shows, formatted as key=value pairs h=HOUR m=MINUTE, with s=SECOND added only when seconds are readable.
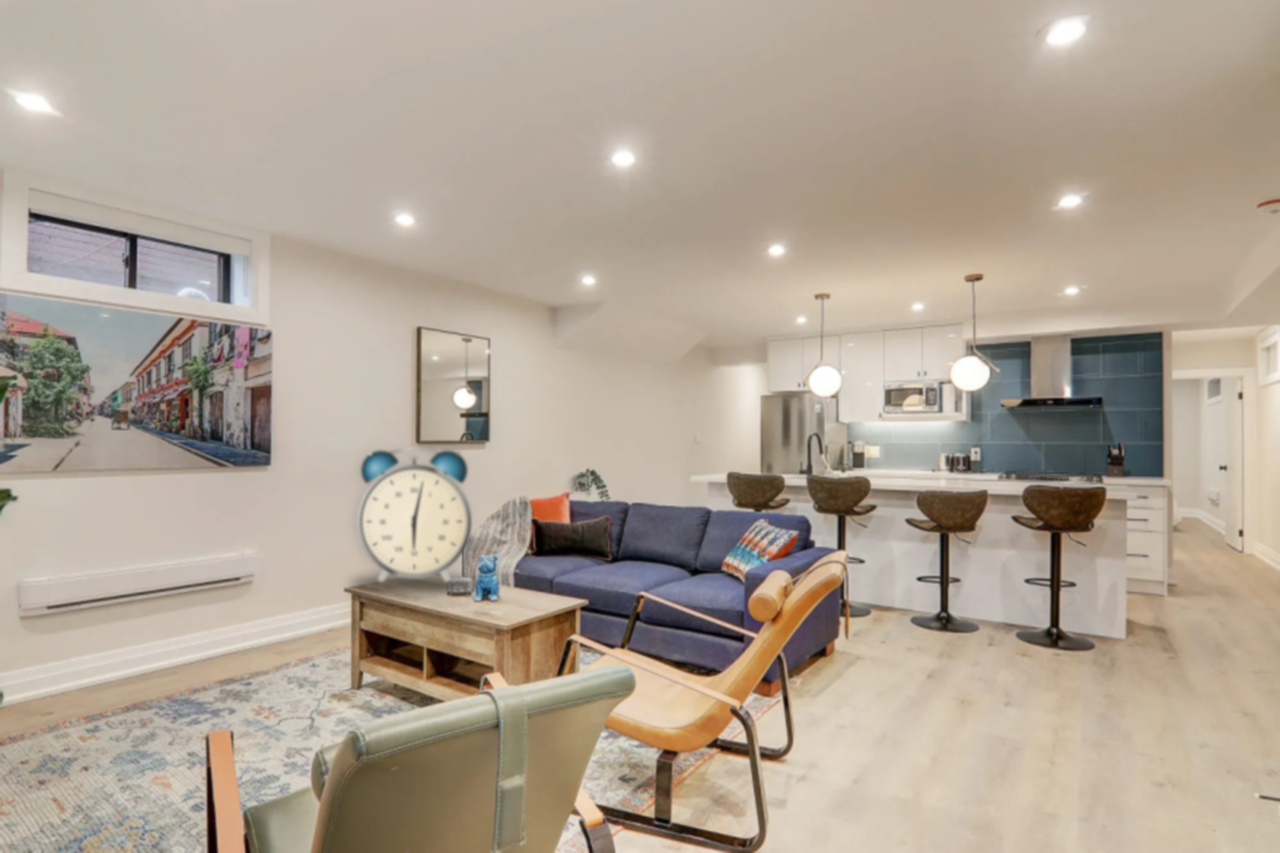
h=6 m=2
